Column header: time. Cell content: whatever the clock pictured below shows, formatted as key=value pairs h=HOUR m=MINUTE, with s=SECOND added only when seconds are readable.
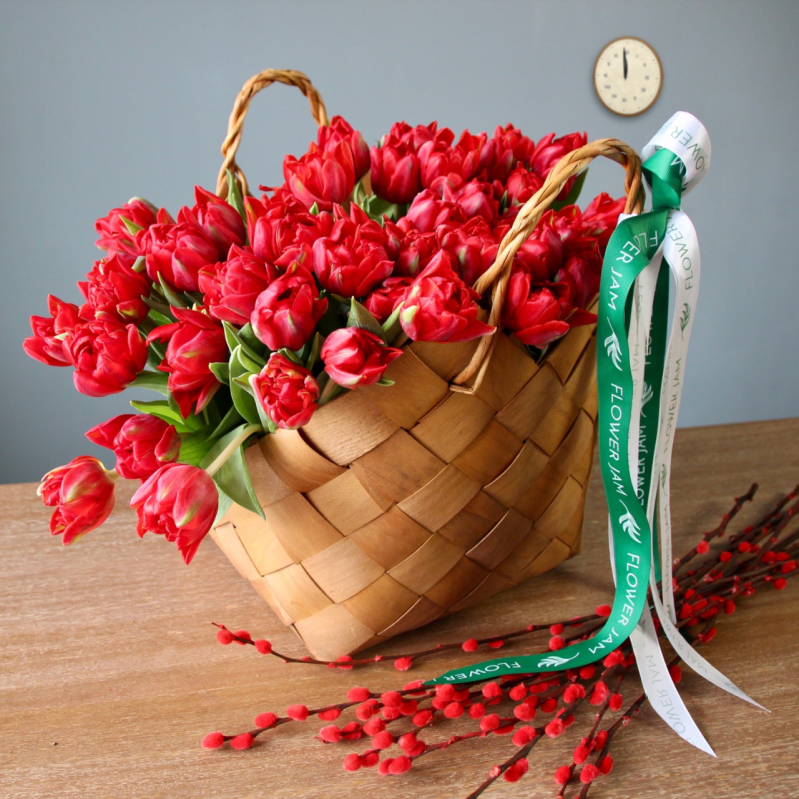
h=11 m=59
